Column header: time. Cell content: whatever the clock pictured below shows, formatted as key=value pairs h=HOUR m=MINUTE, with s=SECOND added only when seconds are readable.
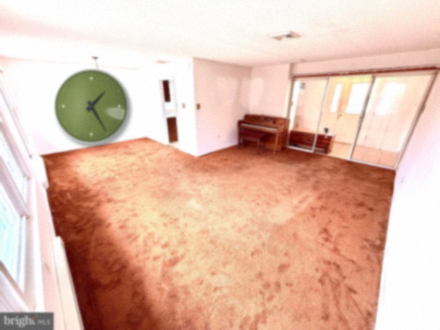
h=1 m=25
